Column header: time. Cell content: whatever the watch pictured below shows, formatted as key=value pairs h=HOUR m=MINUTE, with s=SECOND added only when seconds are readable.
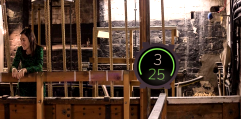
h=3 m=25
